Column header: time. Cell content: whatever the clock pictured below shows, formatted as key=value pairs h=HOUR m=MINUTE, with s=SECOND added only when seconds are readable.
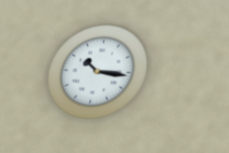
h=10 m=16
